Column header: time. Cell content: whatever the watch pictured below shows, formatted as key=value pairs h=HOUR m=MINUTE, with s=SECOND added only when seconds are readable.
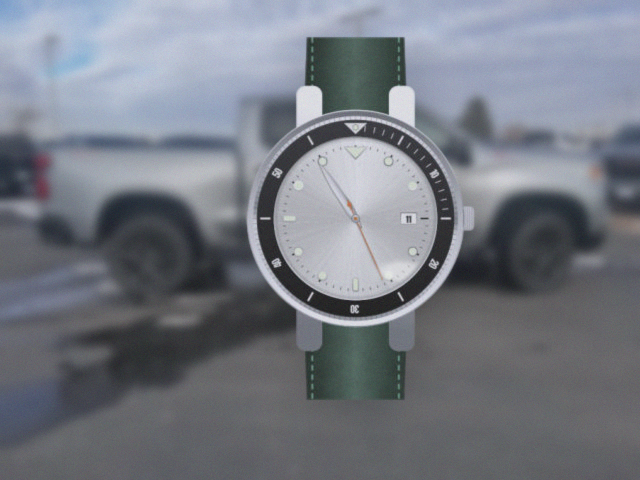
h=10 m=54 s=26
